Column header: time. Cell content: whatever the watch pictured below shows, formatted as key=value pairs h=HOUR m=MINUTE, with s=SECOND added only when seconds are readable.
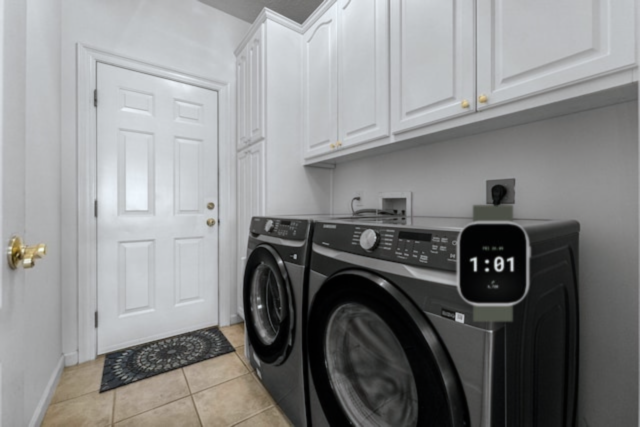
h=1 m=1
